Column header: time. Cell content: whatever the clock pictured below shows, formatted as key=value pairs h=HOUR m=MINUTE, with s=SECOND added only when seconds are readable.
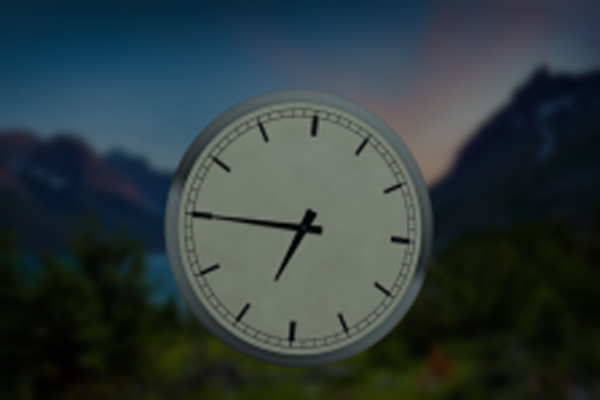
h=6 m=45
